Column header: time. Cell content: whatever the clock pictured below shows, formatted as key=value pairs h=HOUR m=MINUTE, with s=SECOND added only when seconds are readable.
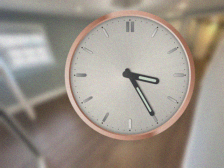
h=3 m=25
